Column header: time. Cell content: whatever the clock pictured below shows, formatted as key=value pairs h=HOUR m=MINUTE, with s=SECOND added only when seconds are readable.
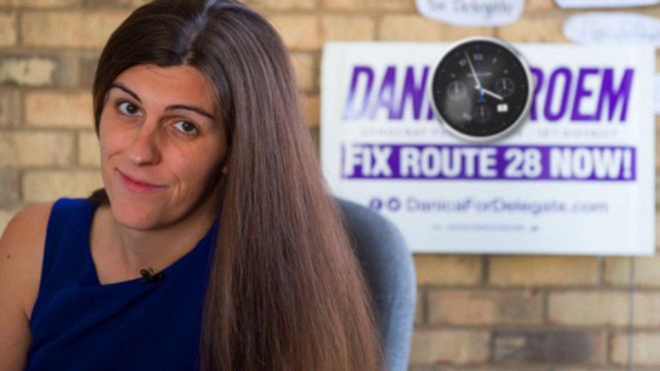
h=3 m=57
